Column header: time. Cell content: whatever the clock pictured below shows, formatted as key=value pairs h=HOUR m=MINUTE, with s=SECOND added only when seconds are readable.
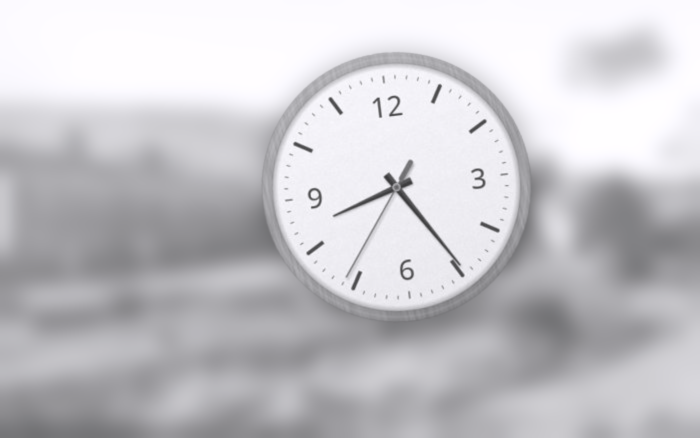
h=8 m=24 s=36
